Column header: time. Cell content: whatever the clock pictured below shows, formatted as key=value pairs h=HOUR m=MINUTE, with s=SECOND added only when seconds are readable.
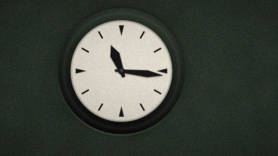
h=11 m=16
